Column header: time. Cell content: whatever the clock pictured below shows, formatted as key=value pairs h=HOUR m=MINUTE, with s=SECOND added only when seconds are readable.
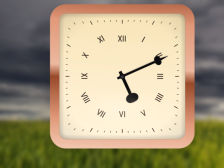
h=5 m=11
